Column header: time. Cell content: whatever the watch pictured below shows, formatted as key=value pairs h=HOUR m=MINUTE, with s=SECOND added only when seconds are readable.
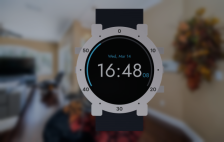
h=16 m=48
